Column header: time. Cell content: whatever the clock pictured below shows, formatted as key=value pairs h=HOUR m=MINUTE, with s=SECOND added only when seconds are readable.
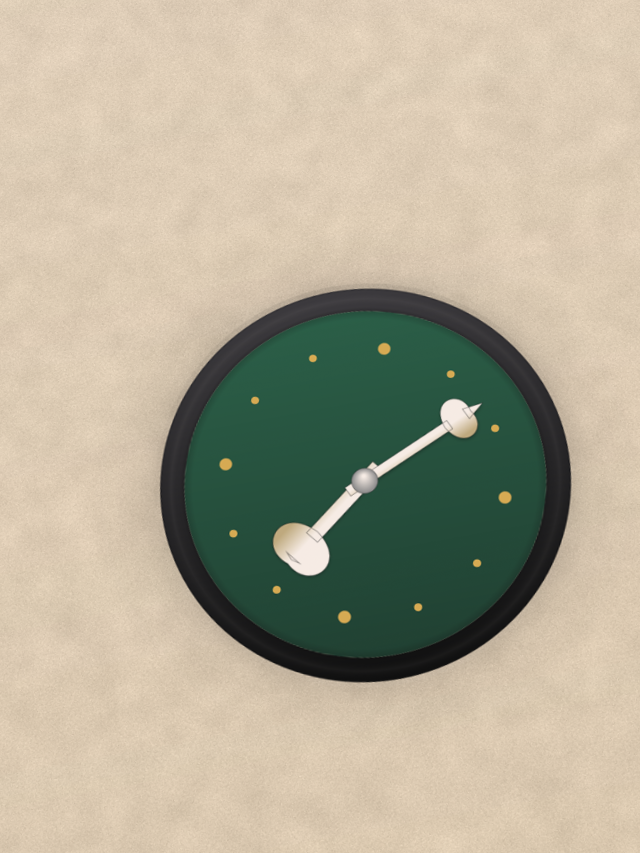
h=7 m=8
